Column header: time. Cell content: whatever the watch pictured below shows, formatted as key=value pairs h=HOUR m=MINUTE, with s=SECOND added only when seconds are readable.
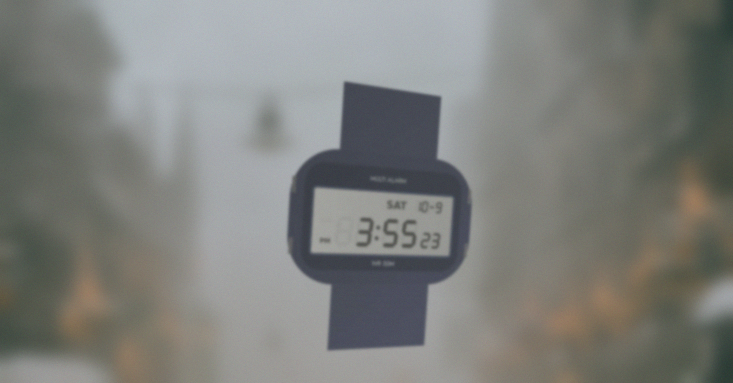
h=3 m=55 s=23
